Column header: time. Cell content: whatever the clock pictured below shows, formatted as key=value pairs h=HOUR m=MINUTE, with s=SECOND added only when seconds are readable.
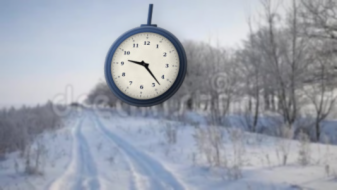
h=9 m=23
